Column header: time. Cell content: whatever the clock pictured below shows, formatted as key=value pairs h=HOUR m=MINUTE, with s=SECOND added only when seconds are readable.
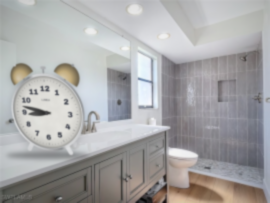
h=8 m=47
